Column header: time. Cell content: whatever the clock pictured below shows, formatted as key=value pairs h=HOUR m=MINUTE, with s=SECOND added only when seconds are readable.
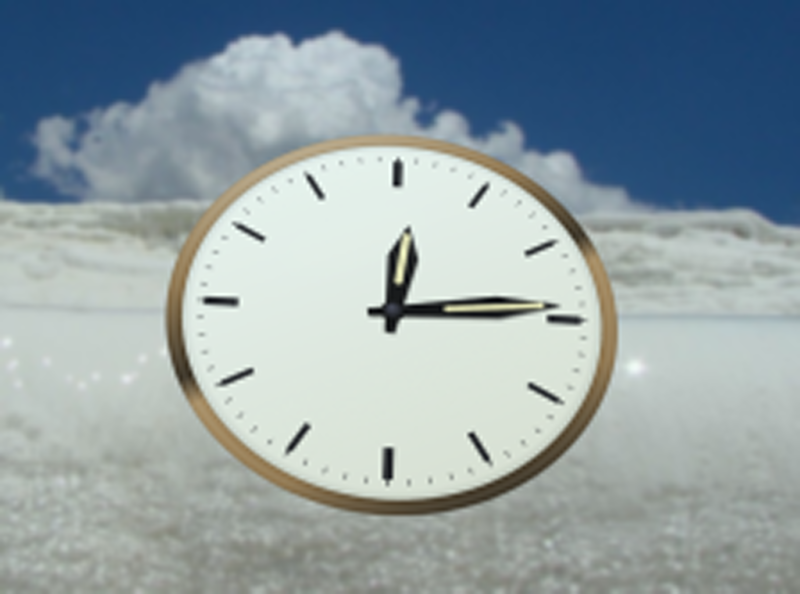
h=12 m=14
